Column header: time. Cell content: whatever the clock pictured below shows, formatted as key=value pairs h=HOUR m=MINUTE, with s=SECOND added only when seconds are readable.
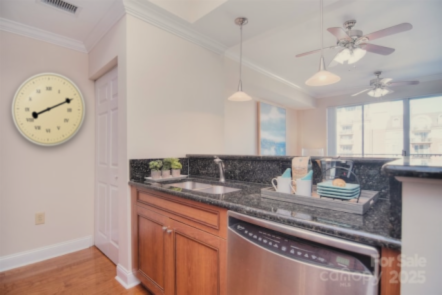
h=8 m=11
